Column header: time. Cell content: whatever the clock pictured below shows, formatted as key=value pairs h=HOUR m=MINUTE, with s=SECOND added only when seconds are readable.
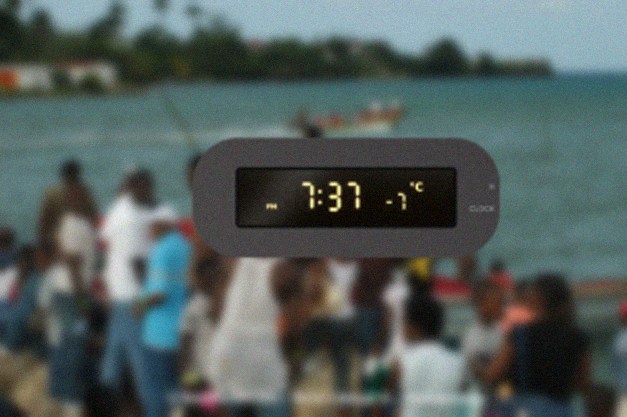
h=7 m=37
